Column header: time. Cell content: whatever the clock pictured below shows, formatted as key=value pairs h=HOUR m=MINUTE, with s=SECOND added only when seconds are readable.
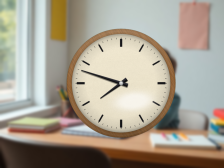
h=7 m=48
